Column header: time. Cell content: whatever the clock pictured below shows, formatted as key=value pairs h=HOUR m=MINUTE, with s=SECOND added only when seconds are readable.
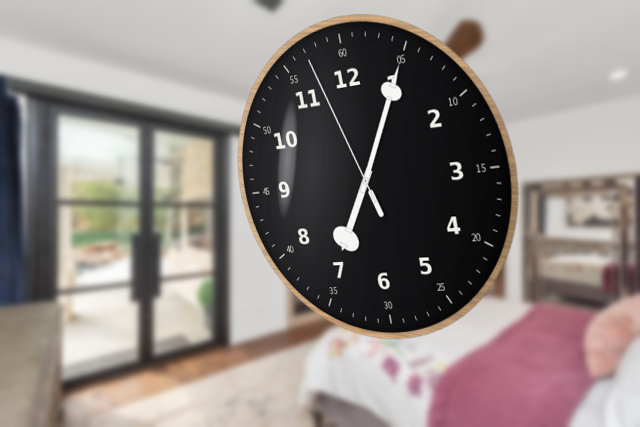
h=7 m=4 s=57
